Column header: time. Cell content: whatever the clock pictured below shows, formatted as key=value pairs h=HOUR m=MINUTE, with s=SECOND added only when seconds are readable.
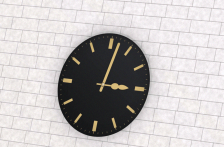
h=3 m=2
